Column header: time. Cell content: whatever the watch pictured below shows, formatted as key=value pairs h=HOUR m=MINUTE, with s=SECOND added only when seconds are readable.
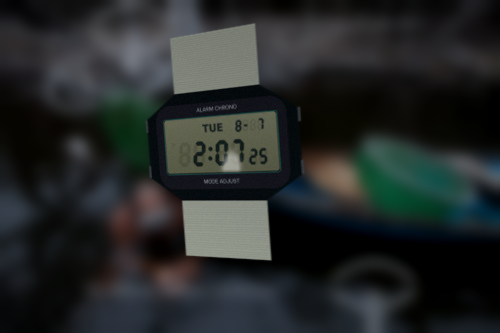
h=2 m=7 s=25
